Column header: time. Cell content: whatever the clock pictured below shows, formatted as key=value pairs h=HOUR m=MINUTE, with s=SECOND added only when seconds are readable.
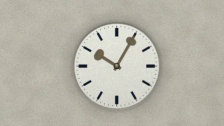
h=10 m=5
